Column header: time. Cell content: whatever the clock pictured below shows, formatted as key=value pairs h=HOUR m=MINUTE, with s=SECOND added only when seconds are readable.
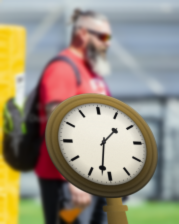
h=1 m=32
